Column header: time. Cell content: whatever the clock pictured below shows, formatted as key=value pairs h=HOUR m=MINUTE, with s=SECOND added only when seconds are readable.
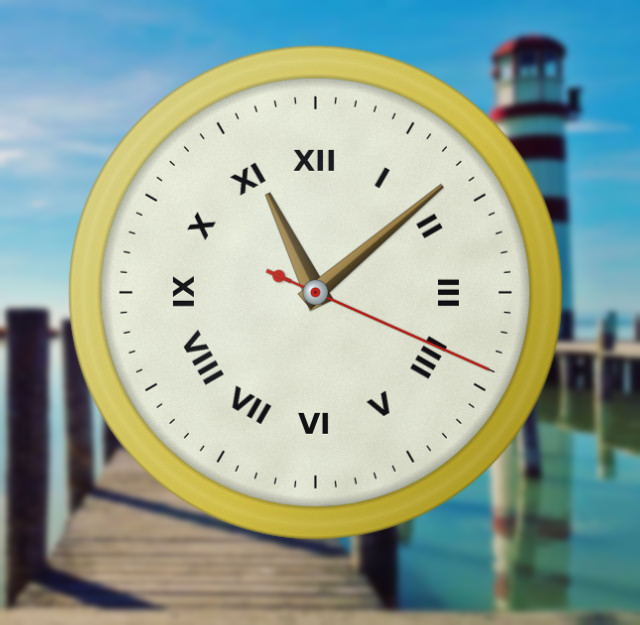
h=11 m=8 s=19
